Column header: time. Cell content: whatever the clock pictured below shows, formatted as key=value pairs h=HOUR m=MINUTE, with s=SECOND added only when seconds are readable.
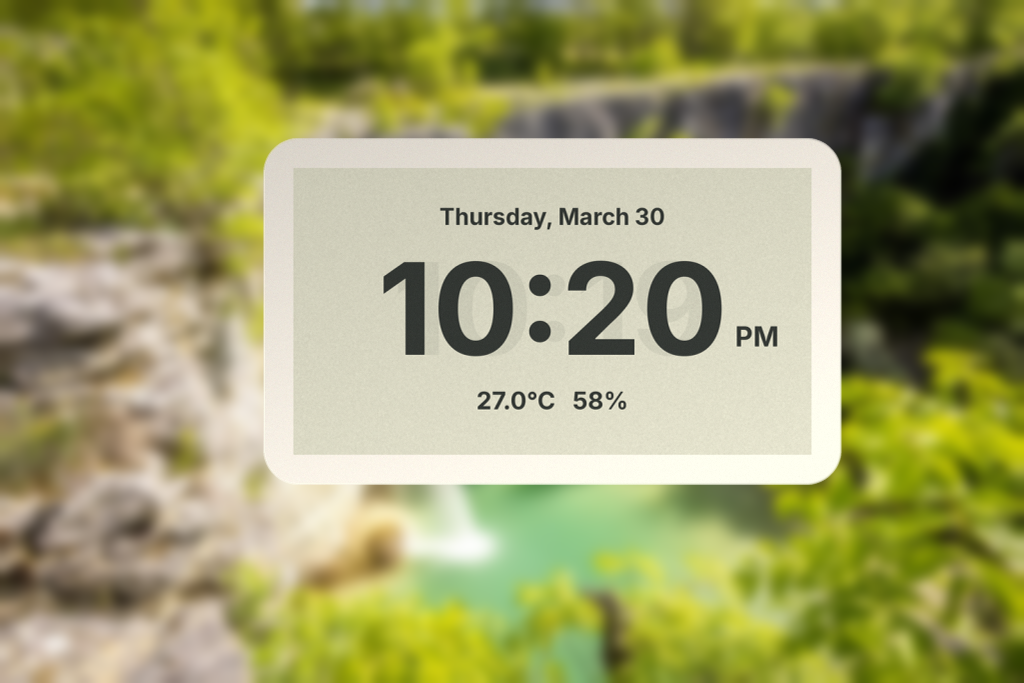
h=10 m=20
